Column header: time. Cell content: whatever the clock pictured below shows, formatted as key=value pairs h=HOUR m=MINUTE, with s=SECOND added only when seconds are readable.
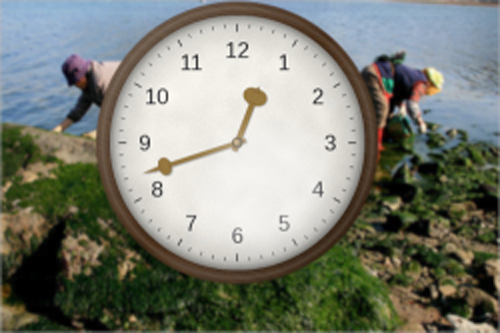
h=12 m=42
